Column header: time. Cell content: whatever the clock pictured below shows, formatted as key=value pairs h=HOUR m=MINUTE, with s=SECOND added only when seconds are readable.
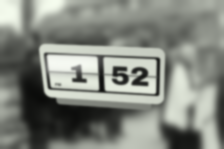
h=1 m=52
